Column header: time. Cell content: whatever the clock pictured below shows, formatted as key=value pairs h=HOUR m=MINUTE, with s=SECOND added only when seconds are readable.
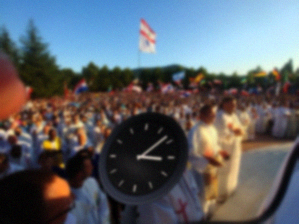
h=3 m=8
